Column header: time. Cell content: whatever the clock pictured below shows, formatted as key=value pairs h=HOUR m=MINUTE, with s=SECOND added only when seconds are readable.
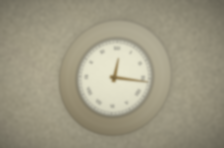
h=12 m=16
